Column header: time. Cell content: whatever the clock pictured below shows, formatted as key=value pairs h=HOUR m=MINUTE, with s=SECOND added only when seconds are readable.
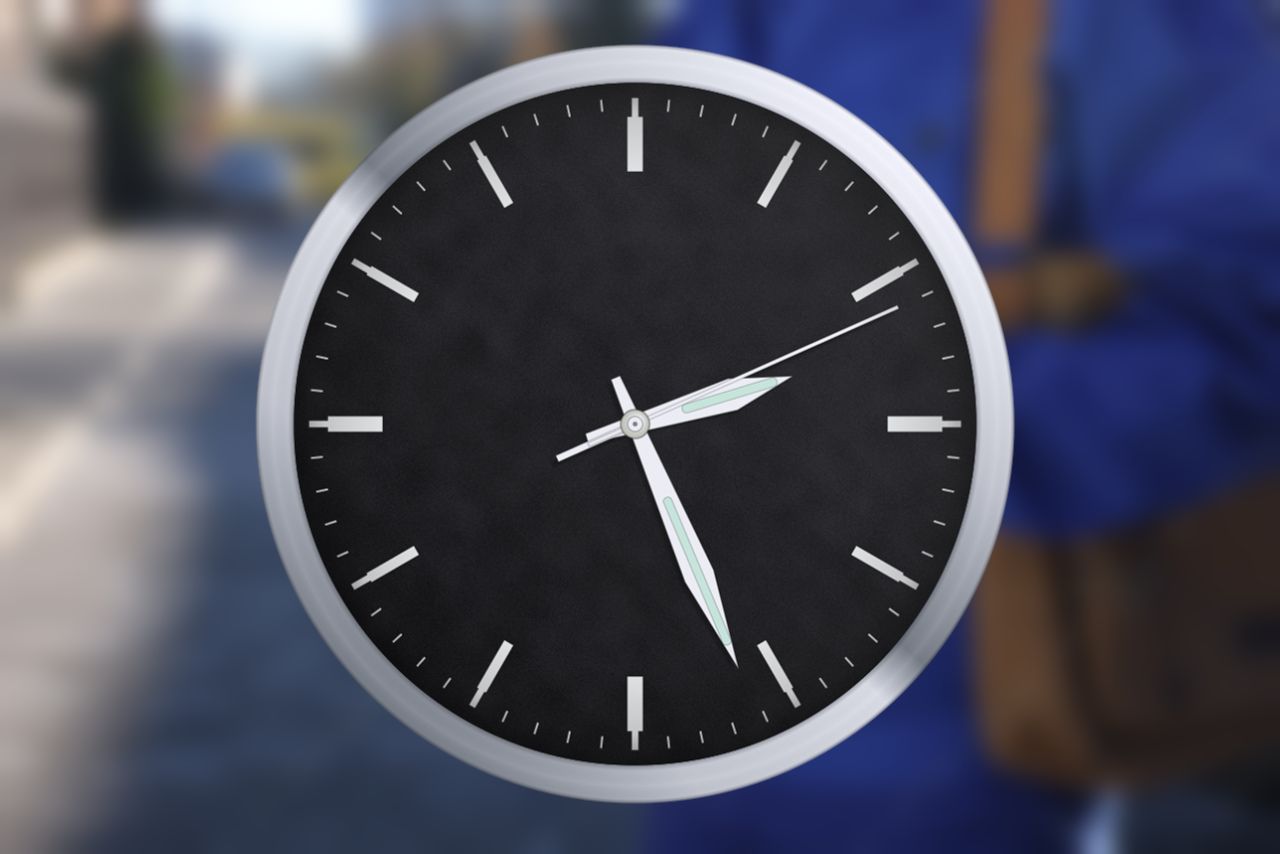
h=2 m=26 s=11
